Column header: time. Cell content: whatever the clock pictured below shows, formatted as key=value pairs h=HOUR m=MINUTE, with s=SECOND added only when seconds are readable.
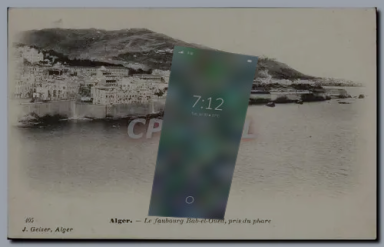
h=7 m=12
